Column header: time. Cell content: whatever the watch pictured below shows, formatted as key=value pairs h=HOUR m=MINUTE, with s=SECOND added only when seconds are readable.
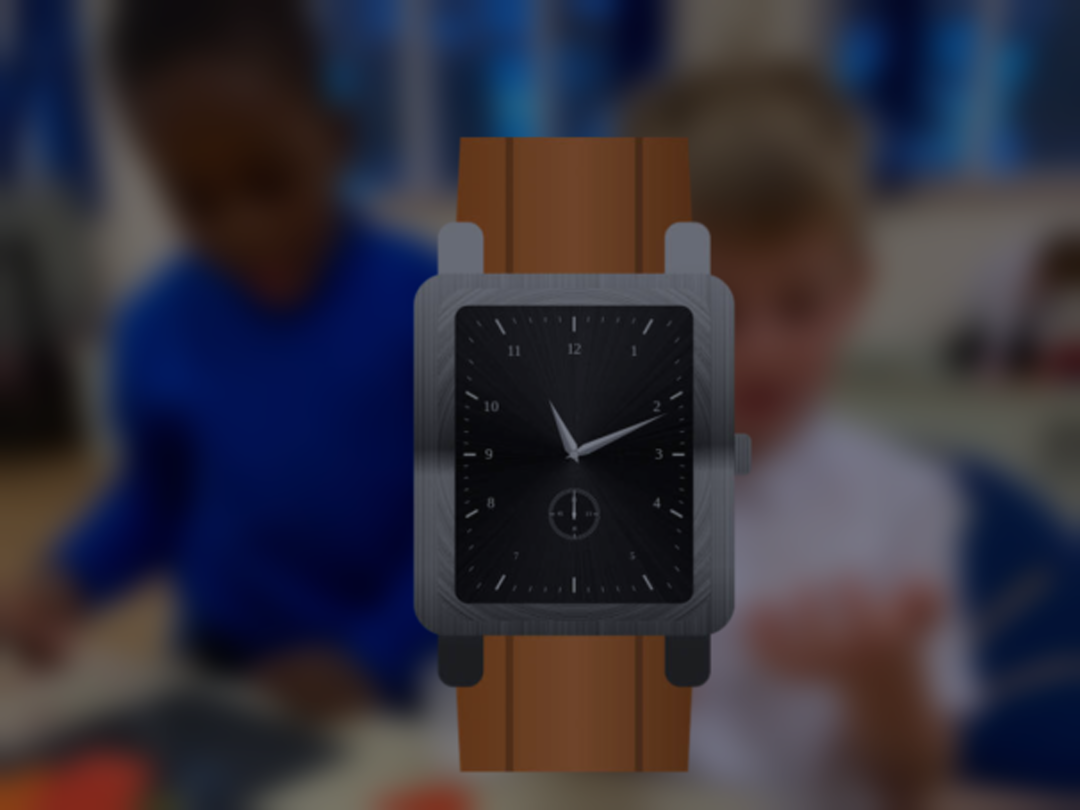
h=11 m=11
